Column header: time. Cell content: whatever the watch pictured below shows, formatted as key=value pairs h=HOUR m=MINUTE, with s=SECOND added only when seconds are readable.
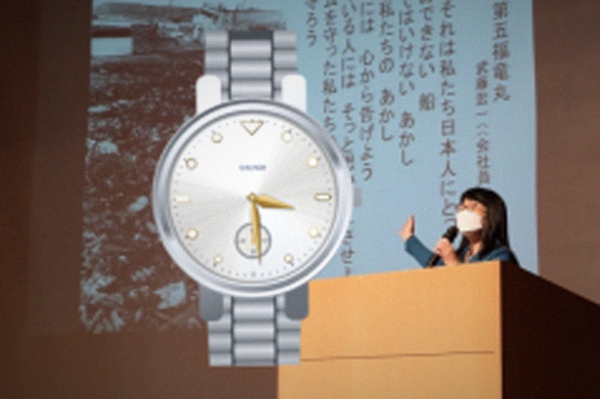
h=3 m=29
